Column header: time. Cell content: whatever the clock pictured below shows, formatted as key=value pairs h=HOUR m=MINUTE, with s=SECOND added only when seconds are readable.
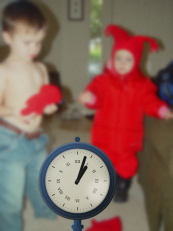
h=1 m=3
